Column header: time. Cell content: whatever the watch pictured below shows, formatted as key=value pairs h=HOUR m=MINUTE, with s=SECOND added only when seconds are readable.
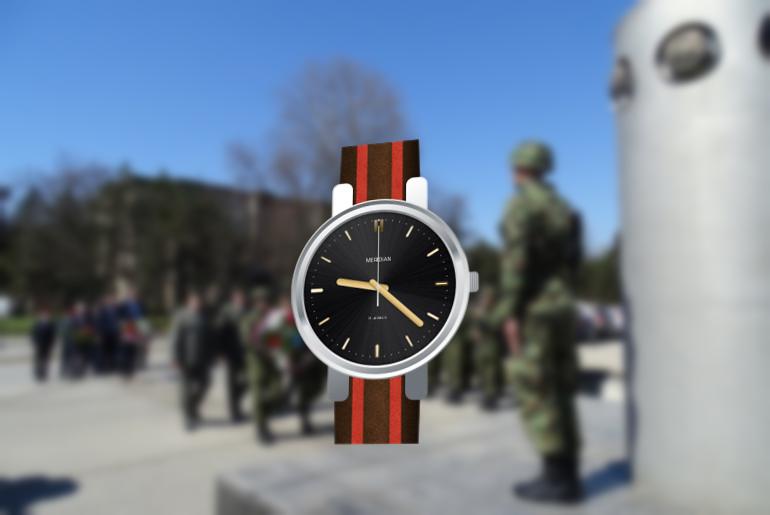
h=9 m=22 s=0
